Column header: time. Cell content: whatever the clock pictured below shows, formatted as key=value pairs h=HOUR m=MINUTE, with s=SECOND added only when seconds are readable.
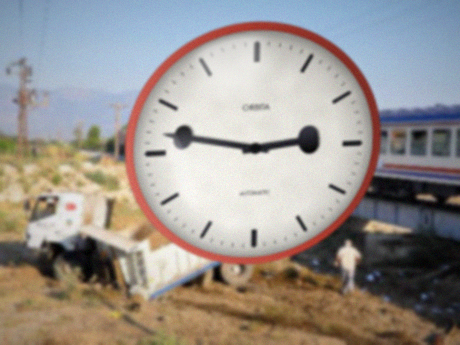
h=2 m=47
